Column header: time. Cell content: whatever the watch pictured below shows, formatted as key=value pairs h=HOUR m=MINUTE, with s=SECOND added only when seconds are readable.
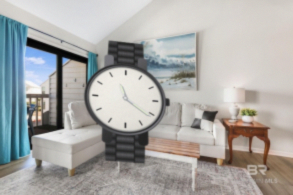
h=11 m=21
